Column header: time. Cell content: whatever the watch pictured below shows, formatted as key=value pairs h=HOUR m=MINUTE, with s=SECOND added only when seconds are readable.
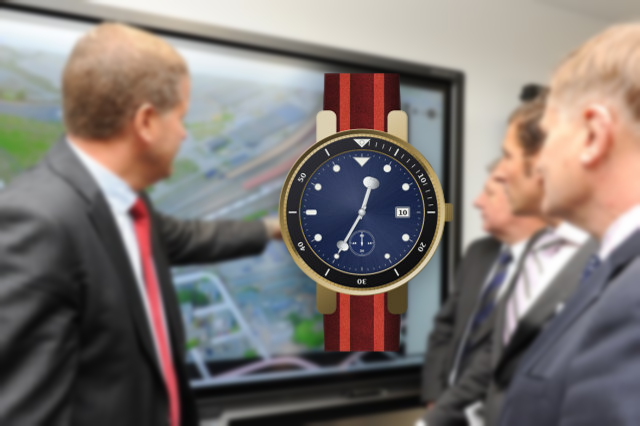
h=12 m=35
